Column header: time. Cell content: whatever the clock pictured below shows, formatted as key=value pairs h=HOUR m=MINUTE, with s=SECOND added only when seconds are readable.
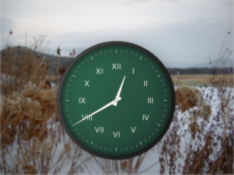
h=12 m=40
